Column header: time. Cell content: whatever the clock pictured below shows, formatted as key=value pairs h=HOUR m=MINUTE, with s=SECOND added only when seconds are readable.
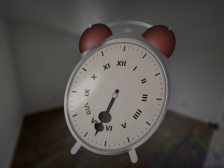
h=6 m=33
